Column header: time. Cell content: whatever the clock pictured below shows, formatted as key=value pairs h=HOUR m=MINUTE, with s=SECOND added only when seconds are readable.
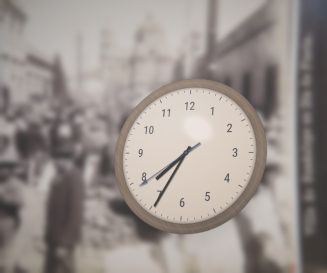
h=7 m=34 s=39
